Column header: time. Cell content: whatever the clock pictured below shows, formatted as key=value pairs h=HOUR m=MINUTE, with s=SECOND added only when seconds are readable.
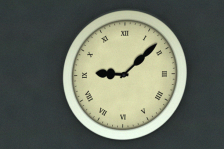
h=9 m=8
